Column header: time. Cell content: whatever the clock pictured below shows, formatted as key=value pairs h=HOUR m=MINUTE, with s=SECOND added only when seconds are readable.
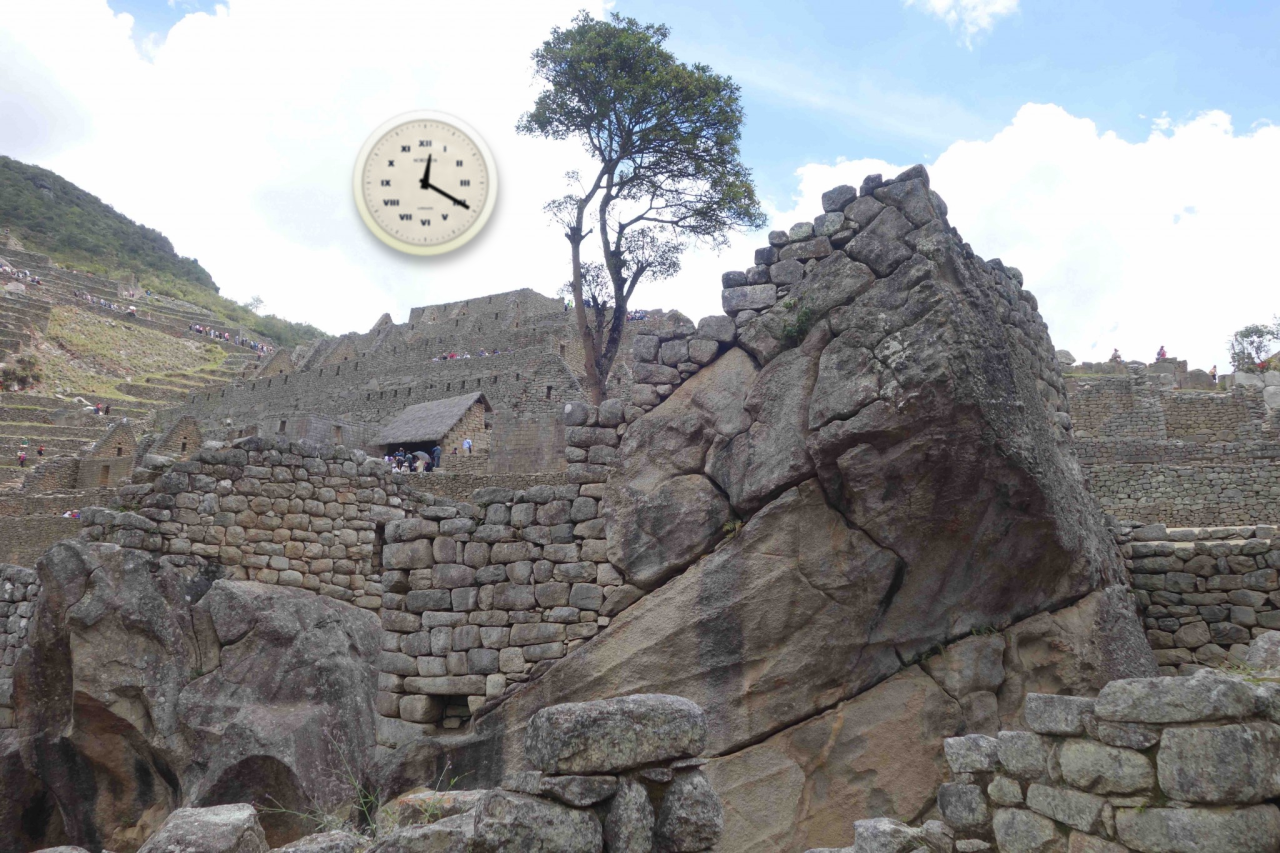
h=12 m=20
